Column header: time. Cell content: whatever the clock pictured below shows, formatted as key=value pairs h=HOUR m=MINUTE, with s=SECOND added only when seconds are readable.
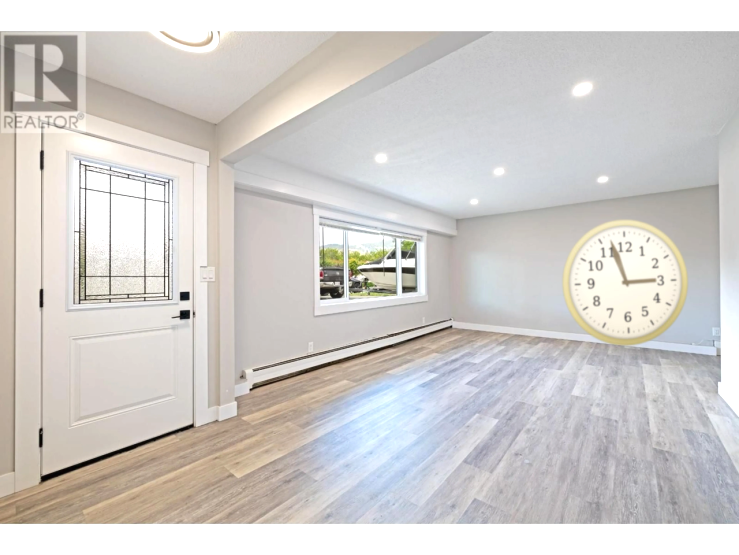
h=2 m=57
